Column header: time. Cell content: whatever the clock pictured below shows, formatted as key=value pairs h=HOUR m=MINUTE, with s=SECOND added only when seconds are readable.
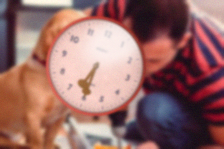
h=6 m=30
